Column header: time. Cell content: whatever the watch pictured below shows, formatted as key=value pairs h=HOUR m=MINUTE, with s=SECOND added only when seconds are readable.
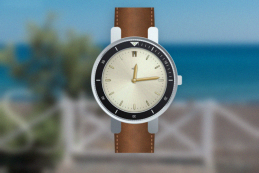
h=12 m=14
